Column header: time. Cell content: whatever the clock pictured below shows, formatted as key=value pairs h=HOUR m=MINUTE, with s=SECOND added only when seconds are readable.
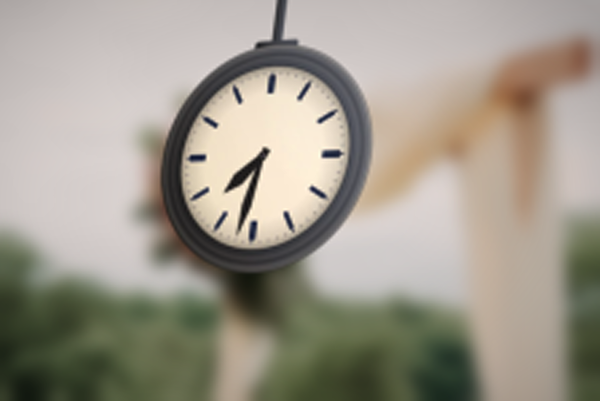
h=7 m=32
